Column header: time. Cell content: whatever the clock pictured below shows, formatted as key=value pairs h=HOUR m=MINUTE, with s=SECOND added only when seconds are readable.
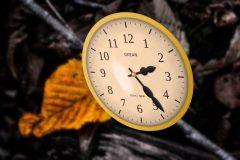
h=2 m=24
